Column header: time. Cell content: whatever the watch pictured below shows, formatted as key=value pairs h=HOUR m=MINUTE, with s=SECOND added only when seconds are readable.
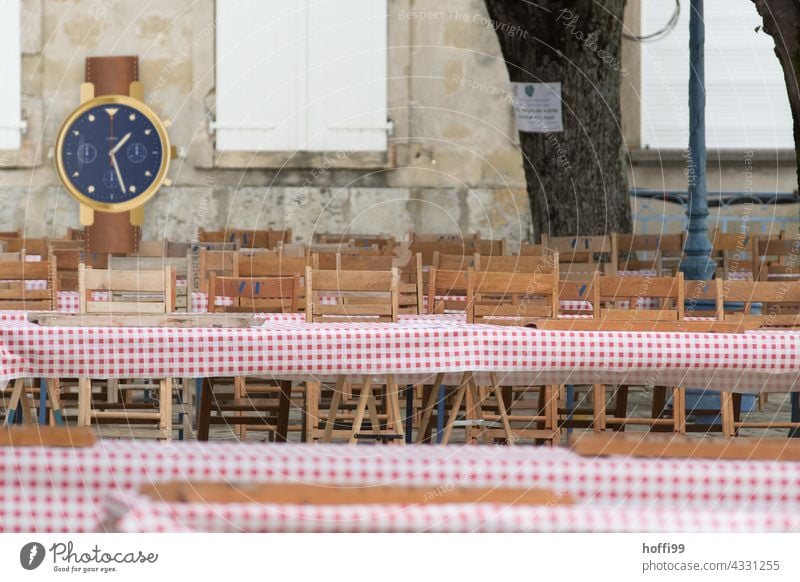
h=1 m=27
